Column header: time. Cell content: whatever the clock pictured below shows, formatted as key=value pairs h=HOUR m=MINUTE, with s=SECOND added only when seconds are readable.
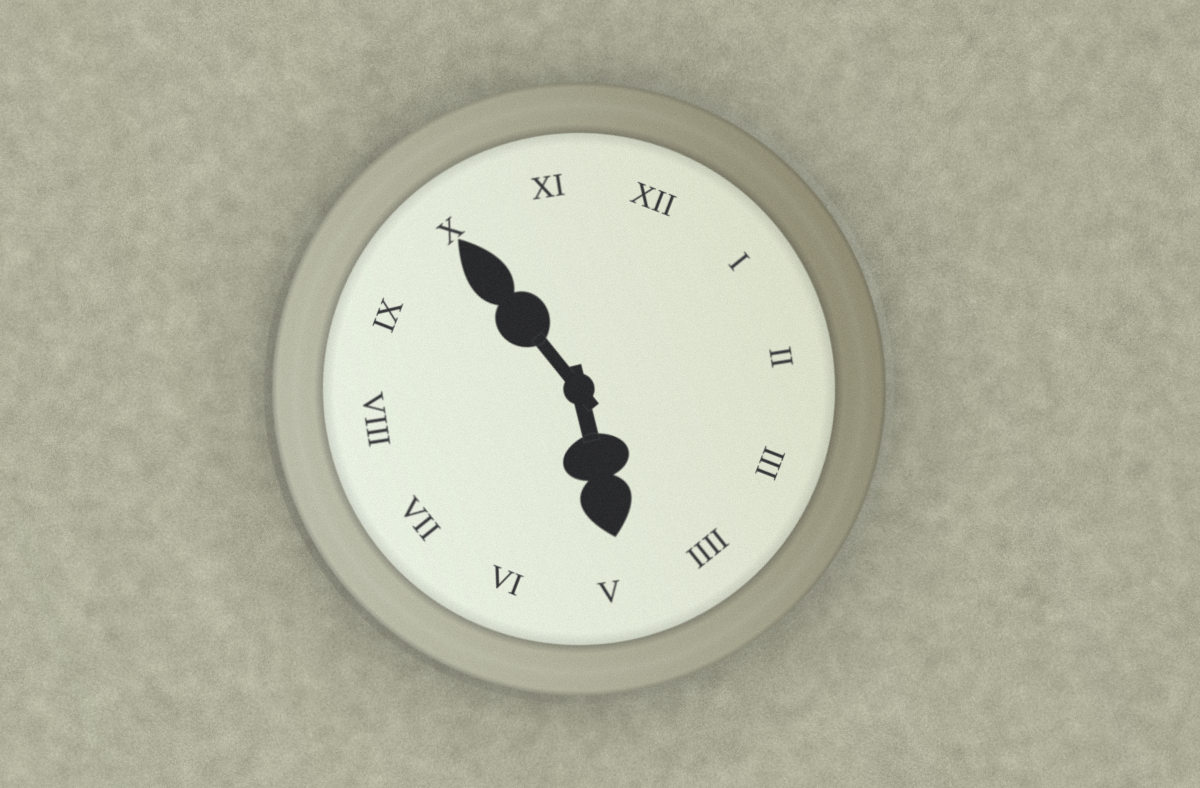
h=4 m=50
